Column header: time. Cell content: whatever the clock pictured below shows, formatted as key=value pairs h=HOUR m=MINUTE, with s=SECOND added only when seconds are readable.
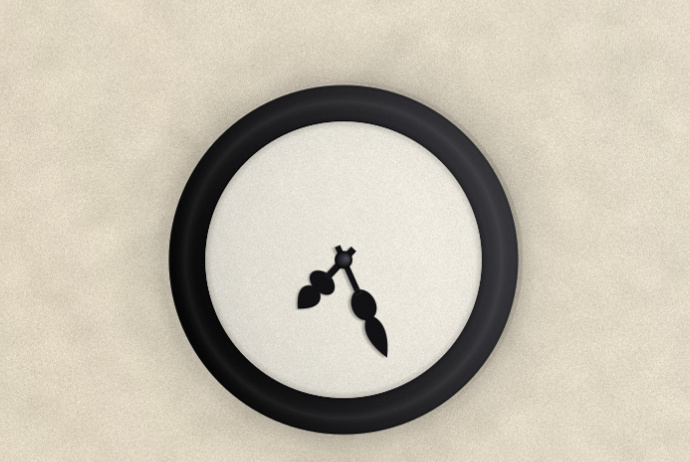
h=7 m=26
